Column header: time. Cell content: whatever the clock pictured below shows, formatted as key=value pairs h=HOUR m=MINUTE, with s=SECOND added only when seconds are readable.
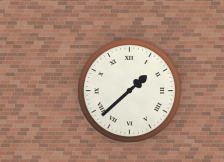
h=1 m=38
